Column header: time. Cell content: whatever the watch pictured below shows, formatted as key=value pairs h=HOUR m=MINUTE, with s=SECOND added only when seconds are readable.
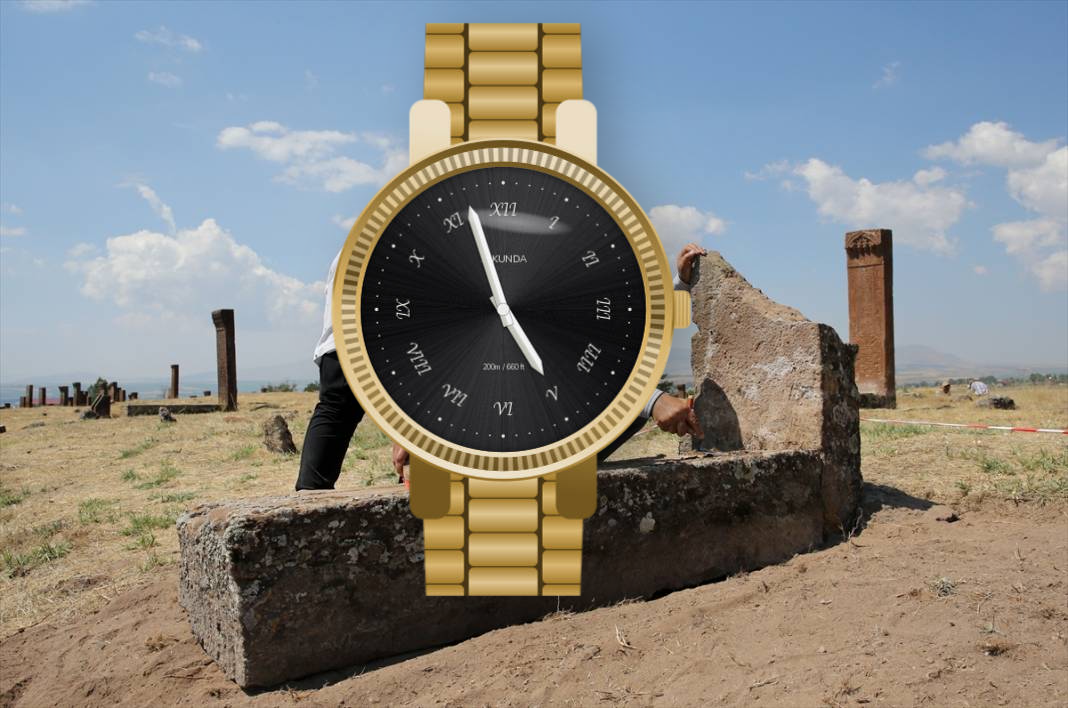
h=4 m=57
